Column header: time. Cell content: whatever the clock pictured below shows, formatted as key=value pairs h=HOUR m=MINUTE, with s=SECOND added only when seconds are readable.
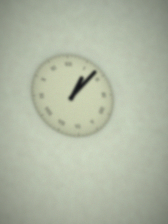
h=1 m=8
